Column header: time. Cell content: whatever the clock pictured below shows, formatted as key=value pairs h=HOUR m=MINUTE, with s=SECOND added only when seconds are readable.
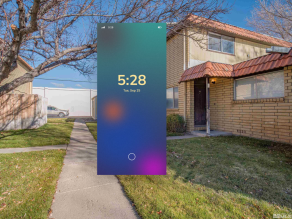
h=5 m=28
